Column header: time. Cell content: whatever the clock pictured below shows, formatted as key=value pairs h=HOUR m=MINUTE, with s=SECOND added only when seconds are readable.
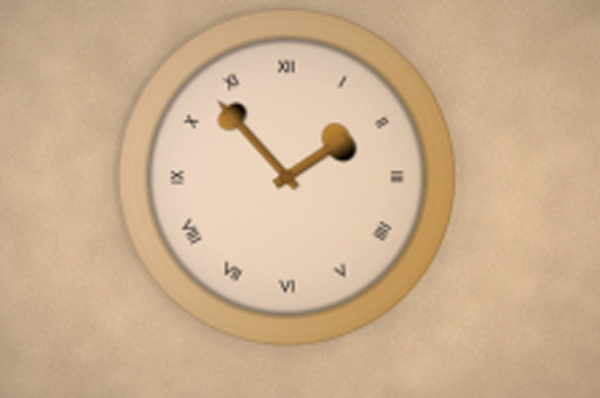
h=1 m=53
